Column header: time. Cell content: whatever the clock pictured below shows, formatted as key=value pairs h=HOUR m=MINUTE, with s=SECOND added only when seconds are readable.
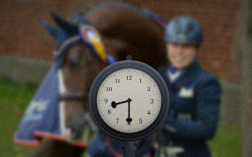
h=8 m=30
